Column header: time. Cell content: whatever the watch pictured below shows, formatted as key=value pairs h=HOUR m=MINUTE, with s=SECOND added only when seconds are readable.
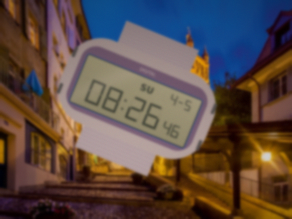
h=8 m=26 s=46
